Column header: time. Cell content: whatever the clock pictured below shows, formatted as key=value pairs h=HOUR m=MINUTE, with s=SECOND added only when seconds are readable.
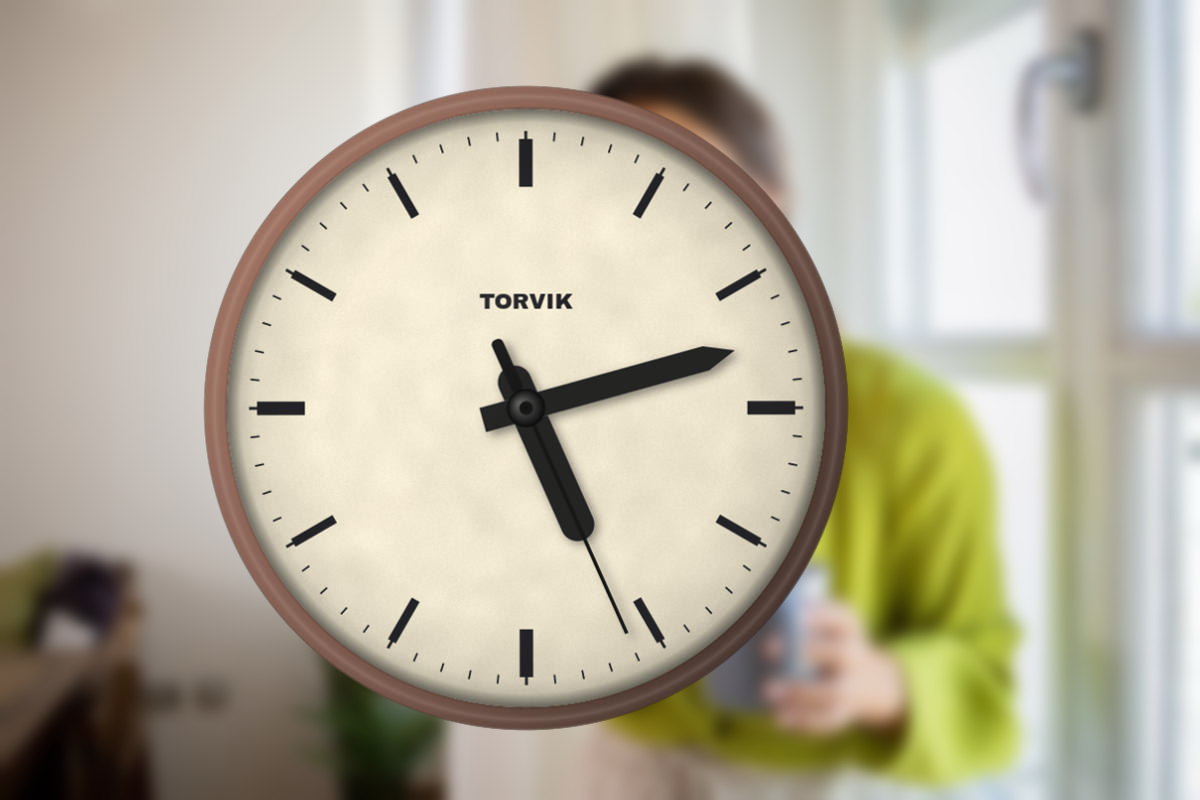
h=5 m=12 s=26
